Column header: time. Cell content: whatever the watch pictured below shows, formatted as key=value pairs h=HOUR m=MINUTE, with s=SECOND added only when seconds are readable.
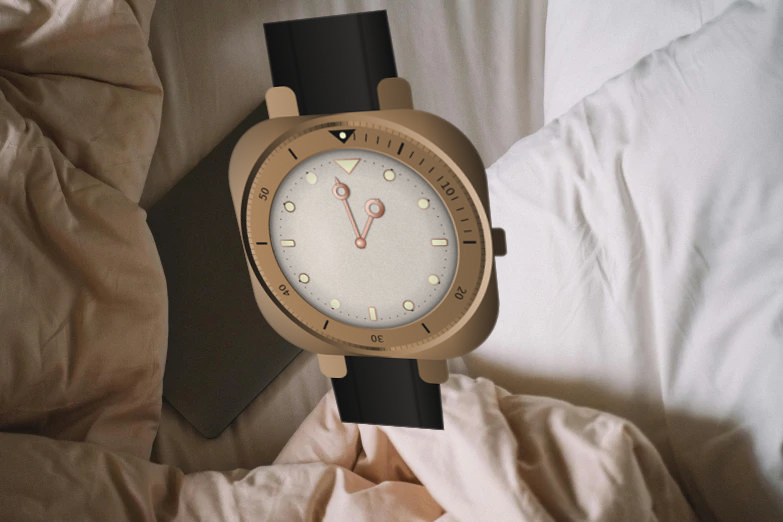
h=12 m=58
